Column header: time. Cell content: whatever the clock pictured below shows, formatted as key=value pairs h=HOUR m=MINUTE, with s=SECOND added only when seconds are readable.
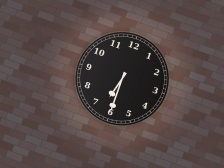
h=6 m=30
